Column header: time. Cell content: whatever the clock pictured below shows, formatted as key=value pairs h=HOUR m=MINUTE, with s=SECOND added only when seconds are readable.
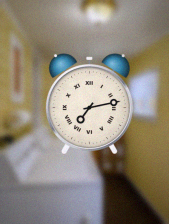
h=7 m=13
